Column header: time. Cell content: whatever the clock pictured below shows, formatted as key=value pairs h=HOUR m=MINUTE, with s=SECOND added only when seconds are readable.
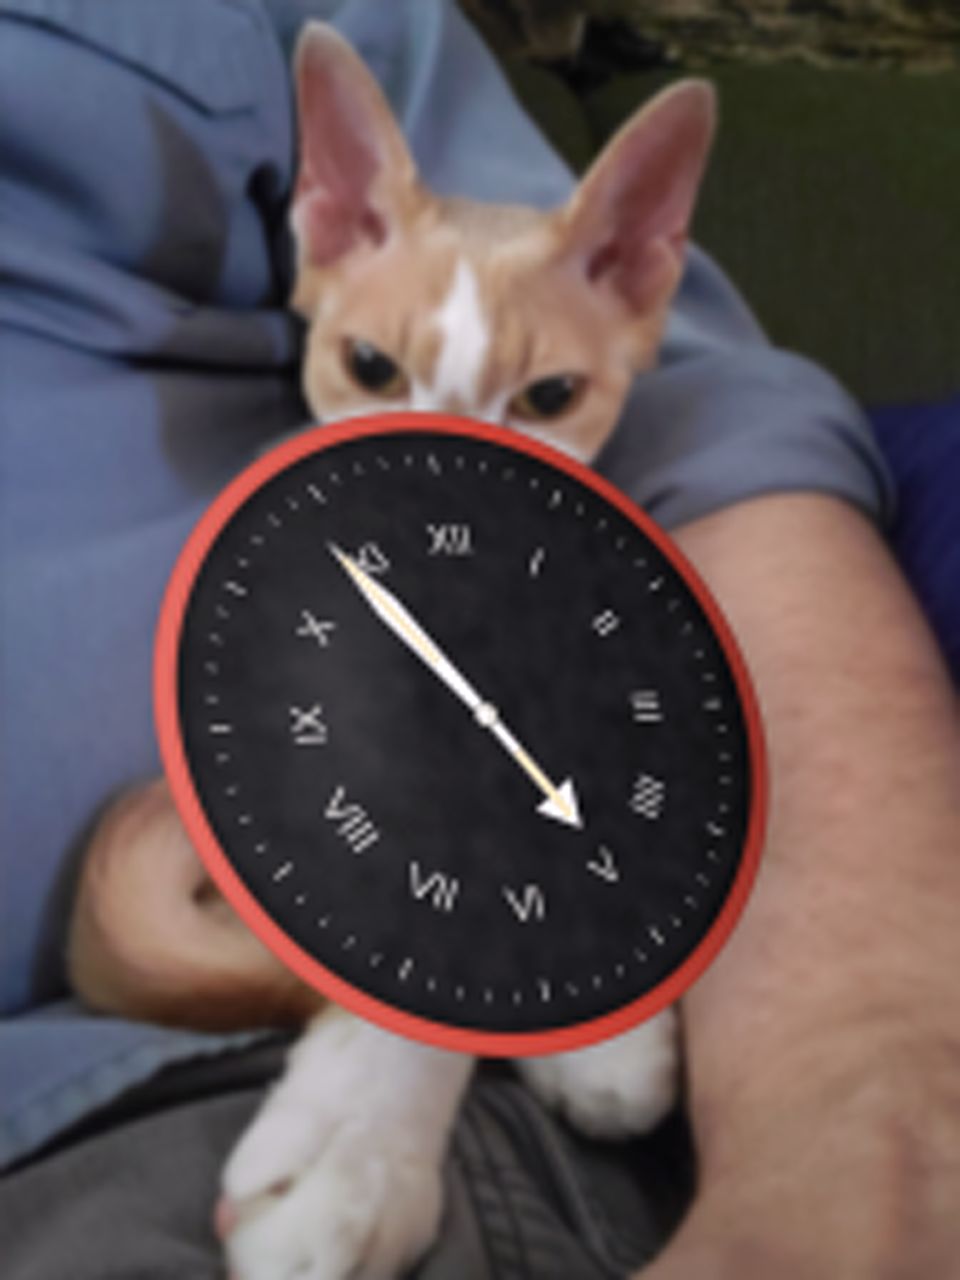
h=4 m=54
